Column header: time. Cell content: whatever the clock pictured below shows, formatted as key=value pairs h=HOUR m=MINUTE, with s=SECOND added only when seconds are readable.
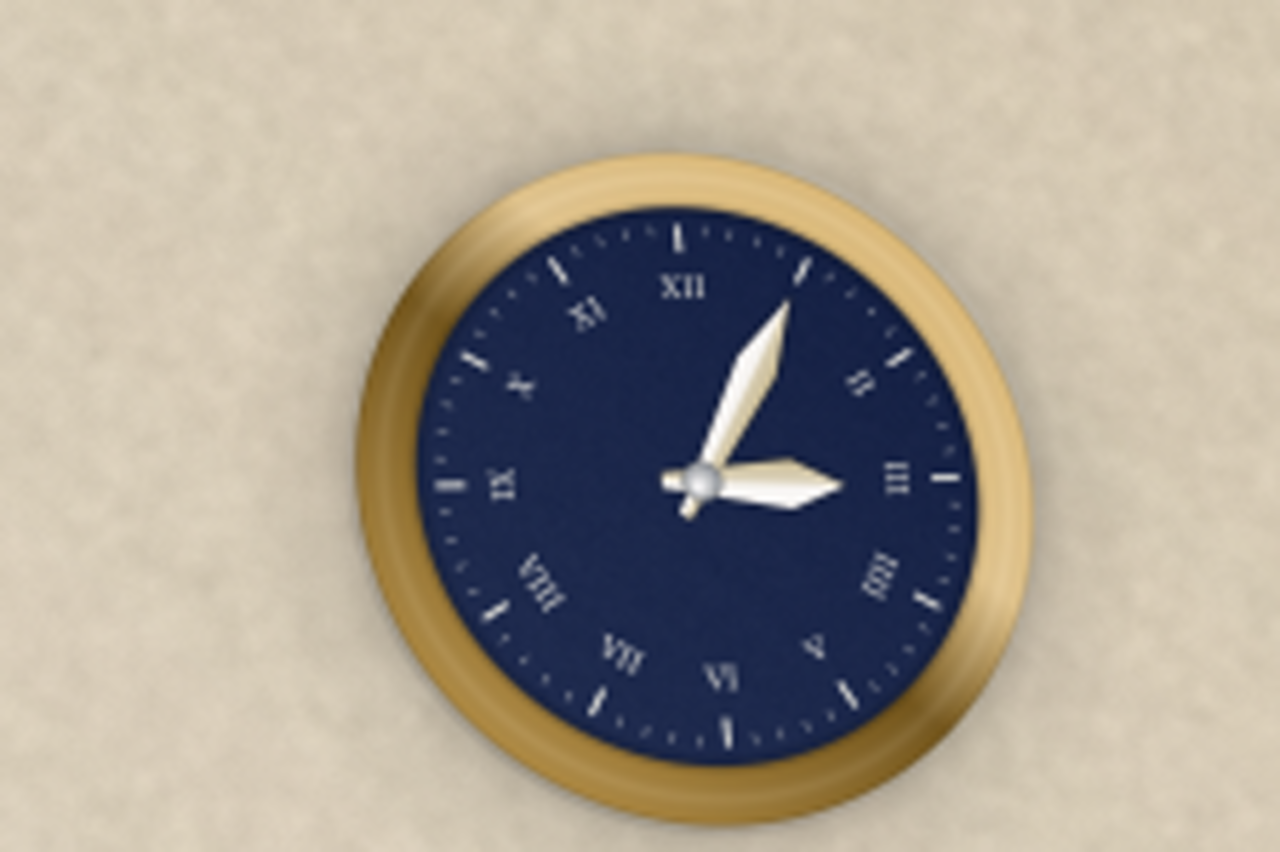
h=3 m=5
